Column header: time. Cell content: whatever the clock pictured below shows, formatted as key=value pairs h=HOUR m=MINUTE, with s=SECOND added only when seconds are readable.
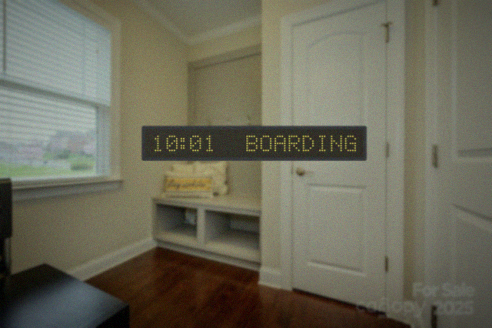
h=10 m=1
